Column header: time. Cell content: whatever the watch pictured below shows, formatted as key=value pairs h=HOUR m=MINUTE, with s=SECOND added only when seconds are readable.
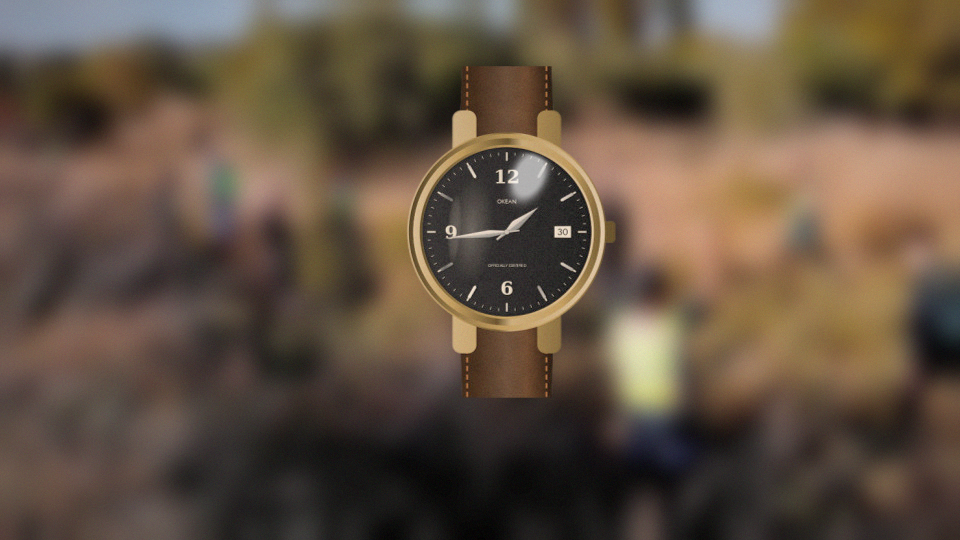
h=1 m=44
